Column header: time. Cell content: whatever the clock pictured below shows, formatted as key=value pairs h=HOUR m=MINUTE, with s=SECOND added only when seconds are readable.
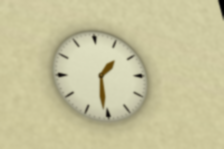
h=1 m=31
